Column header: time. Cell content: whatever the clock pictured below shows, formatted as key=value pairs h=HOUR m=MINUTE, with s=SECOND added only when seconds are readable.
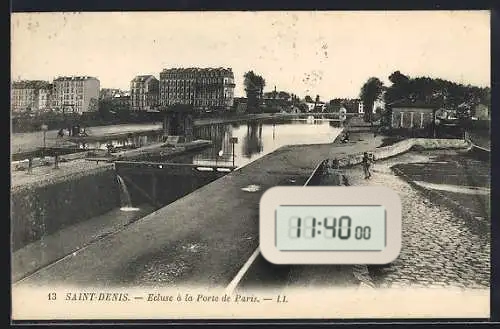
h=11 m=40 s=0
